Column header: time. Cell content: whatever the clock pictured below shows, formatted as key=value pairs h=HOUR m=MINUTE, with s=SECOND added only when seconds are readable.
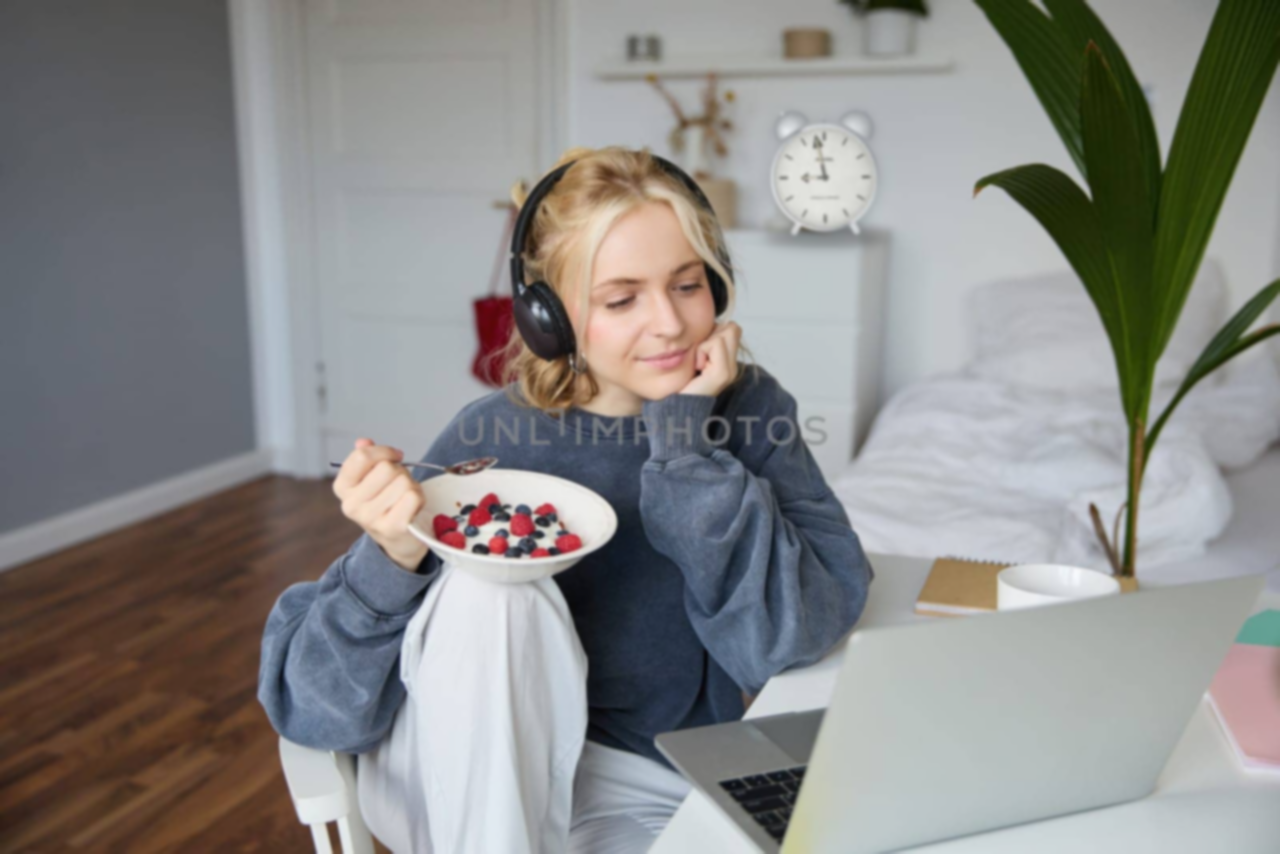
h=8 m=58
